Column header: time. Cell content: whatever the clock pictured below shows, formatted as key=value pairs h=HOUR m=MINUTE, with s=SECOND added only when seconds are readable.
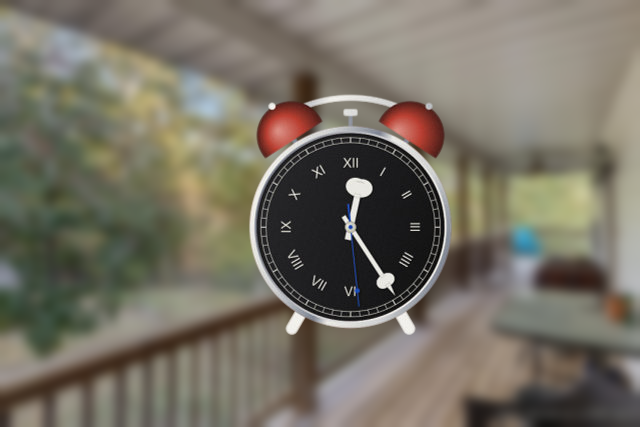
h=12 m=24 s=29
